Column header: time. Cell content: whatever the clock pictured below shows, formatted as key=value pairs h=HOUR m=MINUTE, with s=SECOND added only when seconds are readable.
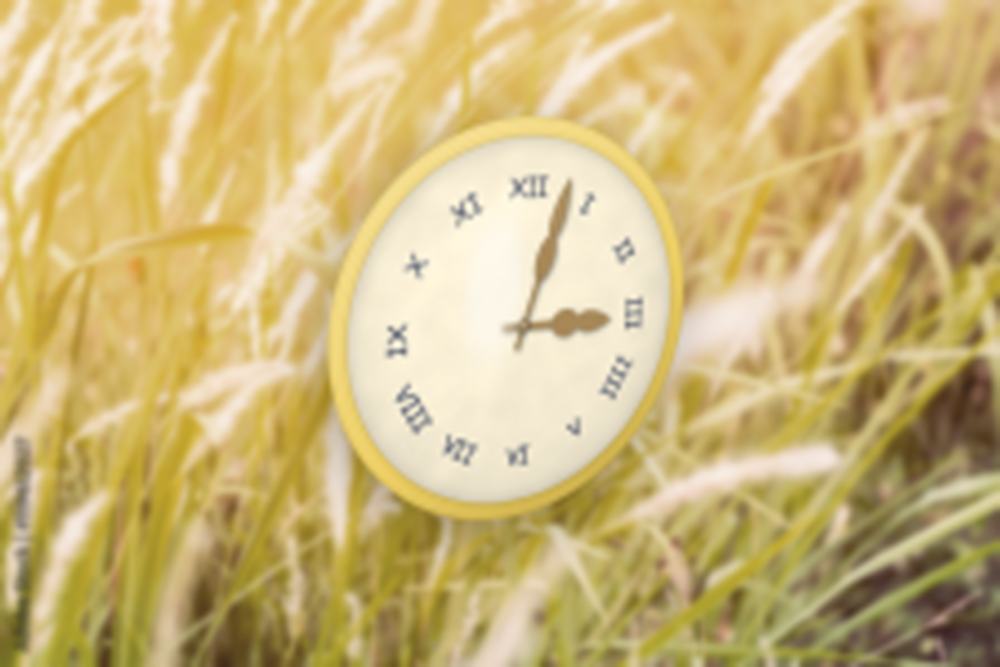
h=3 m=3
